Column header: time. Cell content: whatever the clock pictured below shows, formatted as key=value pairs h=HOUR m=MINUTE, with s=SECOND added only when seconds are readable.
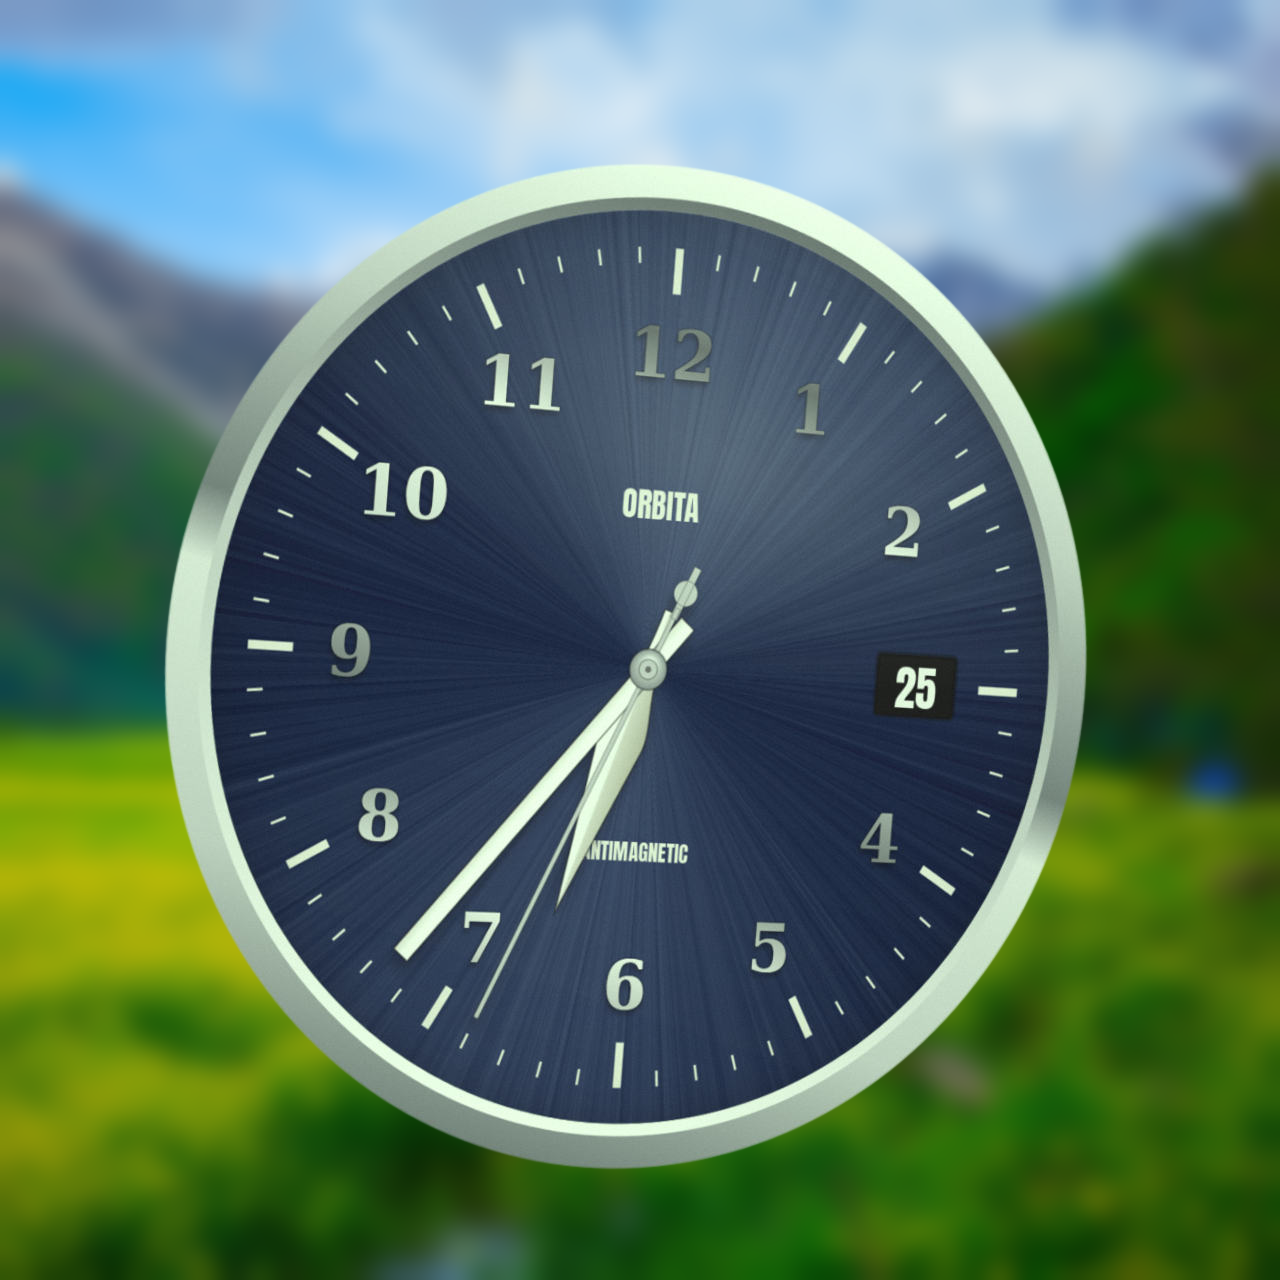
h=6 m=36 s=34
